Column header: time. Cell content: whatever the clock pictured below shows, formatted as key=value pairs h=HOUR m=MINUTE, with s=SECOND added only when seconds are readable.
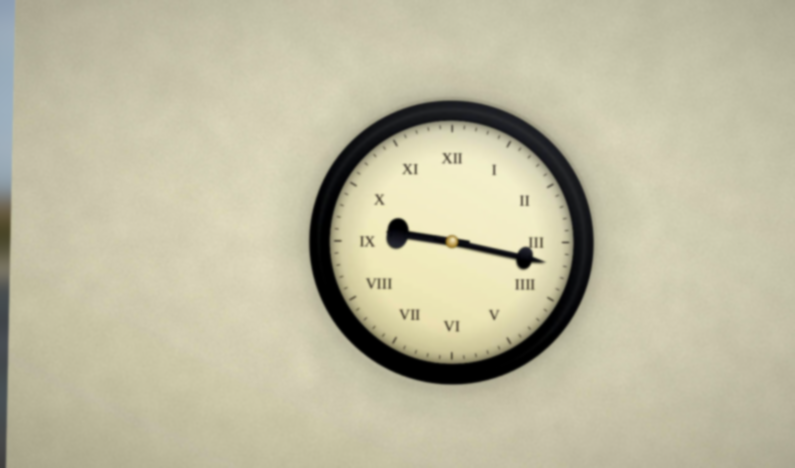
h=9 m=17
